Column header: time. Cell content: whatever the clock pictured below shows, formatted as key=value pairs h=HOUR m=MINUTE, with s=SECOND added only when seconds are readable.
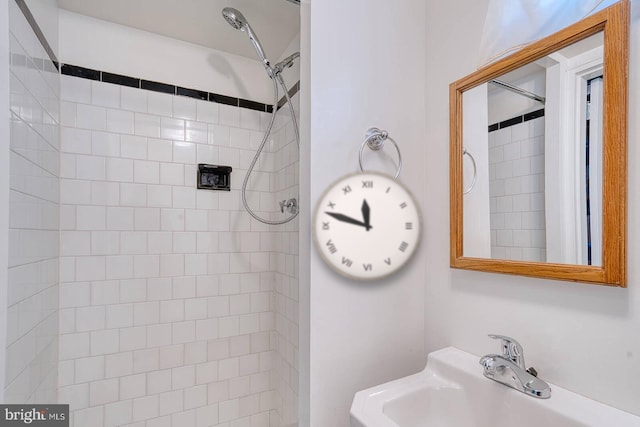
h=11 m=48
